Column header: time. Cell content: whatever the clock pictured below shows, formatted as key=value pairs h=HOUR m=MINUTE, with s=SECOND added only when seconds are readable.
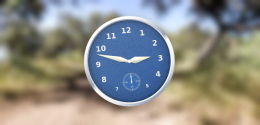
h=2 m=48
